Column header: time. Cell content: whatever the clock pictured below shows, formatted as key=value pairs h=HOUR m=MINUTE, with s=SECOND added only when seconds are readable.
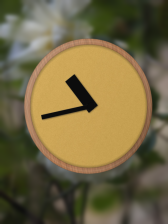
h=10 m=43
